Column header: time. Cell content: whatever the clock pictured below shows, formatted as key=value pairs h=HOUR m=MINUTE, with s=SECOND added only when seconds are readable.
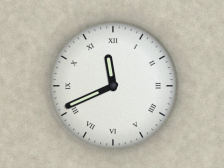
h=11 m=41
